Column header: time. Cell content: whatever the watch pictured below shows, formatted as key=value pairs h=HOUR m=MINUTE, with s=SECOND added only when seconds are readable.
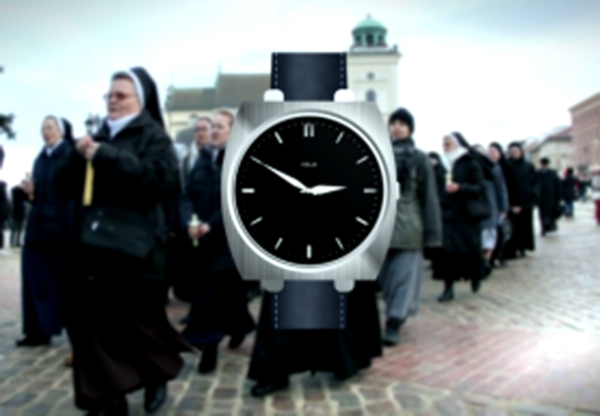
h=2 m=50
